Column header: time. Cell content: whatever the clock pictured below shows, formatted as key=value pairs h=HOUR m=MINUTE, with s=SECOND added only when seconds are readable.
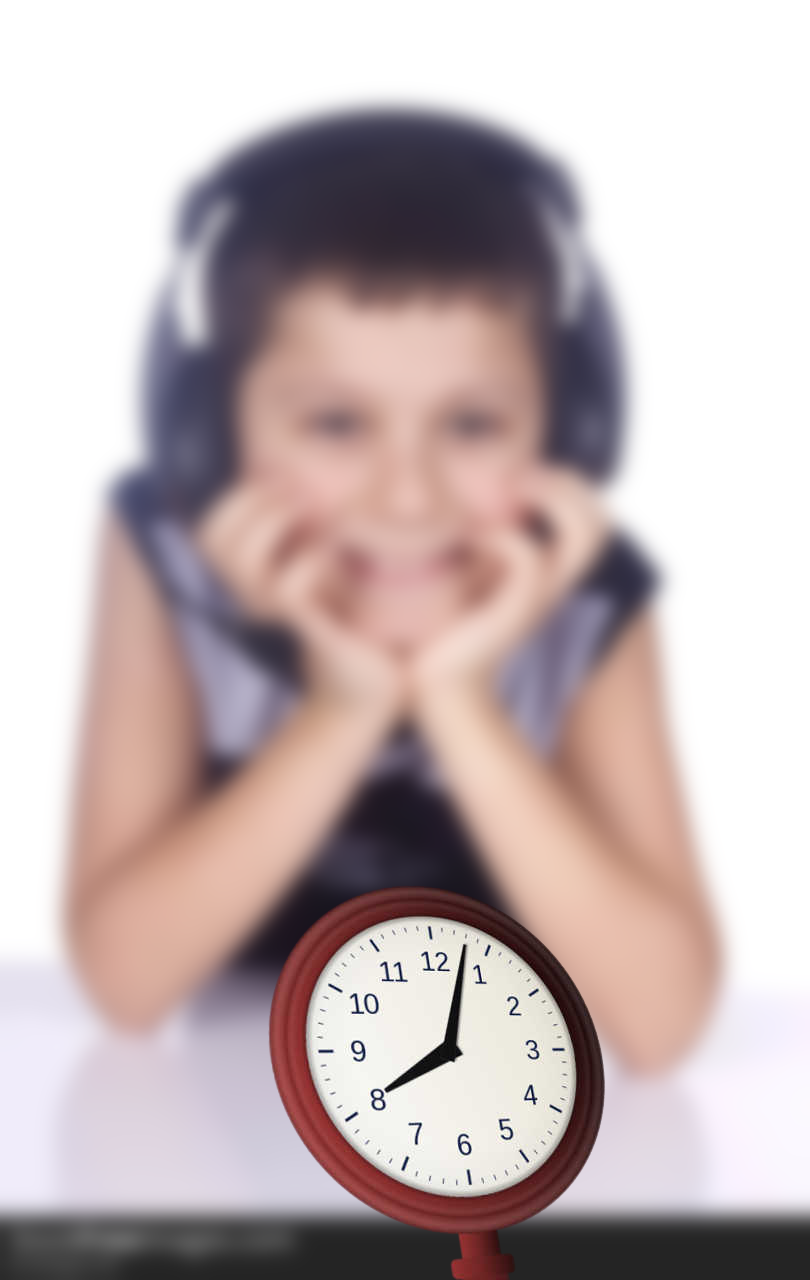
h=8 m=3
